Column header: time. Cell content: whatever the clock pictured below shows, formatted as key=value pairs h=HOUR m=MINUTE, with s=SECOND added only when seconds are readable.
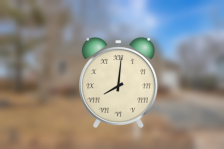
h=8 m=1
